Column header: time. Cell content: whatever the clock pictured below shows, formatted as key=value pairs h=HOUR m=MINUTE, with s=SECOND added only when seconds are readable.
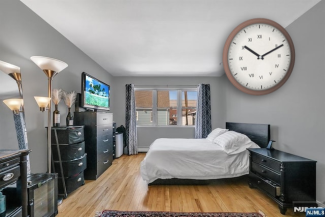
h=10 m=11
